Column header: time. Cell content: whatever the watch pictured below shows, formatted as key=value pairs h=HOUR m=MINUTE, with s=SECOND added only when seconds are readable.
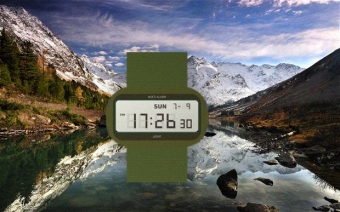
h=17 m=26 s=30
